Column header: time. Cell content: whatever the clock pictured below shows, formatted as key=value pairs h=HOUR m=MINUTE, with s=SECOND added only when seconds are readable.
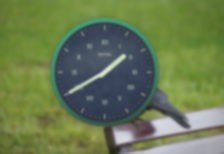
h=1 m=40
